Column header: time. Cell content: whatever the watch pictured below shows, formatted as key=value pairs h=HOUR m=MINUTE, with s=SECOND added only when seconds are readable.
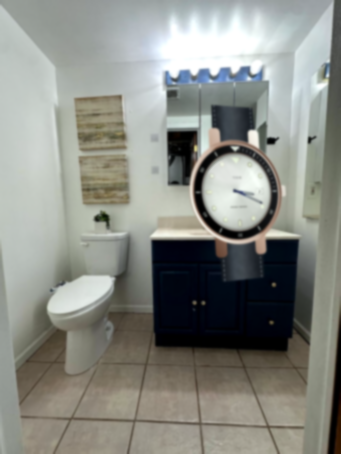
h=3 m=19
